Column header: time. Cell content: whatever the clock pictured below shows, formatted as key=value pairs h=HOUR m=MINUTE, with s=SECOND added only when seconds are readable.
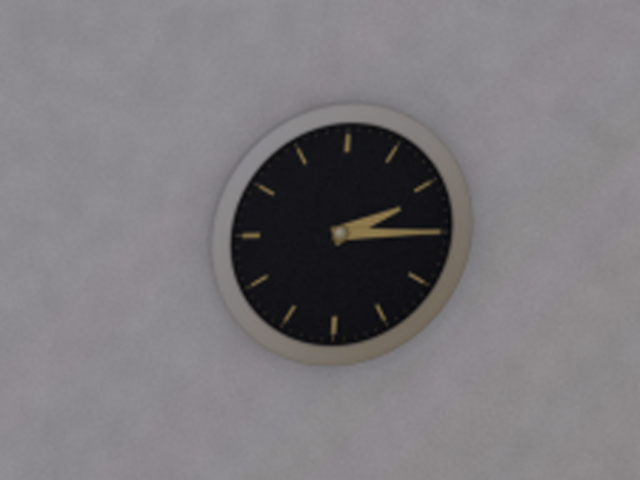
h=2 m=15
